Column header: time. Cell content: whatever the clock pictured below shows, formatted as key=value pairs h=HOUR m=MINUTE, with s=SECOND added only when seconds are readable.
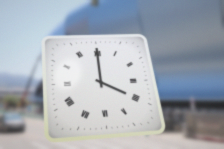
h=4 m=0
